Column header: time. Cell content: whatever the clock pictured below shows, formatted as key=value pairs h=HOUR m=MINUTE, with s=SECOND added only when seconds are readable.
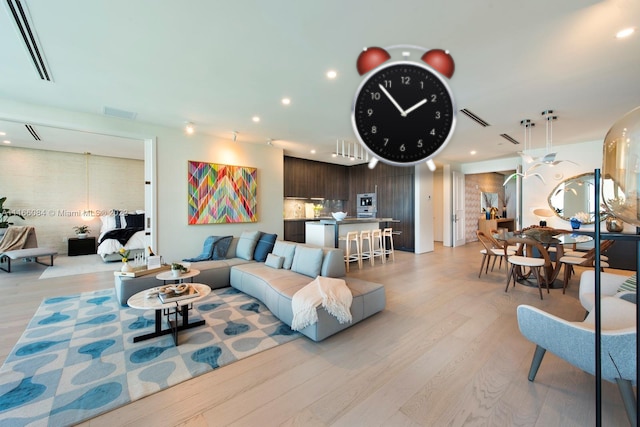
h=1 m=53
